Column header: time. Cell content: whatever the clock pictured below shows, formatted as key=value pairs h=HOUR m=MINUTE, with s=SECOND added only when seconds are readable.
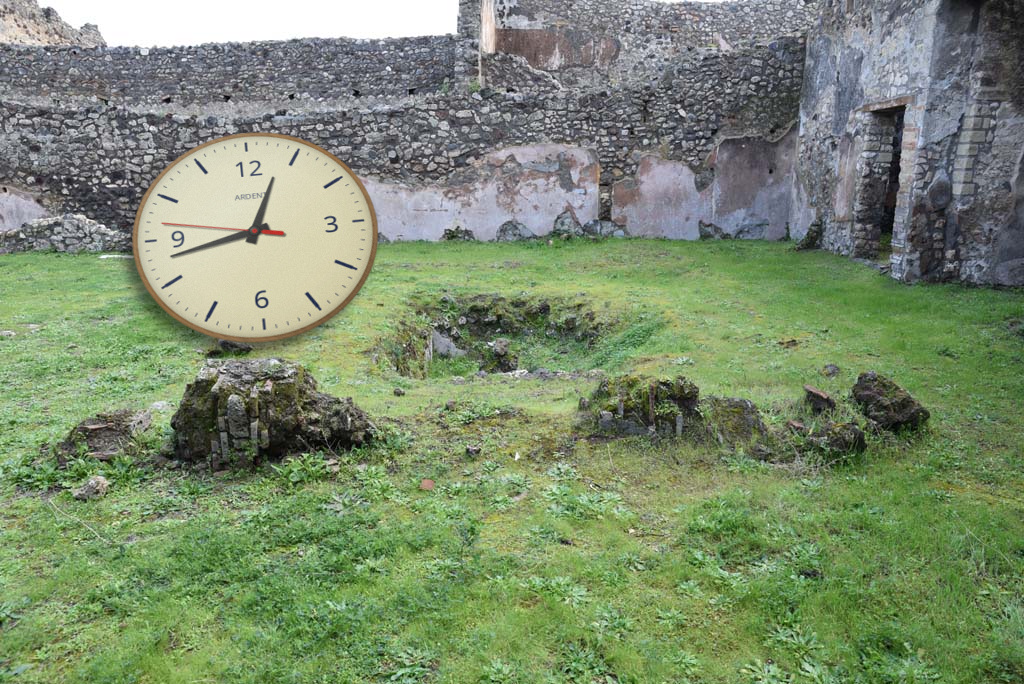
h=12 m=42 s=47
